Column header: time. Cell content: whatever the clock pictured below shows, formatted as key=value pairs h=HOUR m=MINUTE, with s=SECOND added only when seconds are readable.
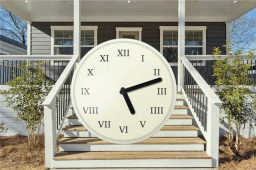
h=5 m=12
